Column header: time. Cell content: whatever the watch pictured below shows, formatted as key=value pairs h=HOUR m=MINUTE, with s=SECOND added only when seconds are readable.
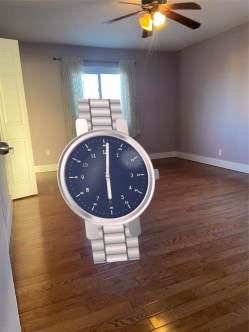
h=6 m=1
